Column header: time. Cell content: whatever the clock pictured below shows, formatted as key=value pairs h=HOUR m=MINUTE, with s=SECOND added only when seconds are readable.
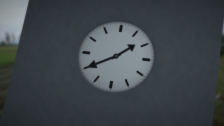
h=1 m=40
